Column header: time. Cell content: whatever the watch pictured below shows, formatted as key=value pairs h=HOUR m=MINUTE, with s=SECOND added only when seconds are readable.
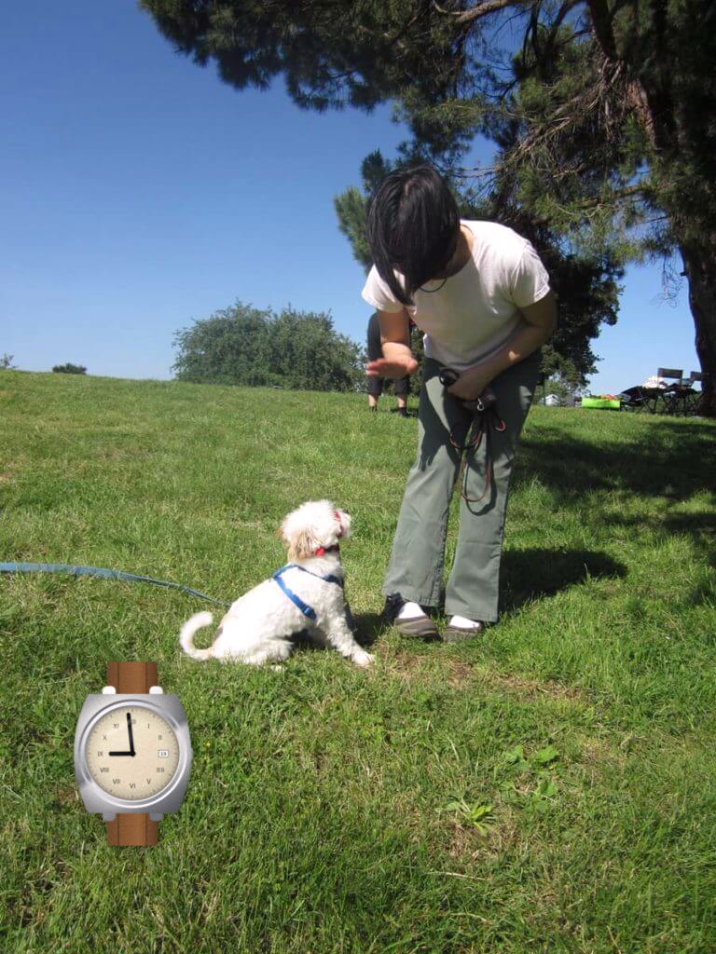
h=8 m=59
